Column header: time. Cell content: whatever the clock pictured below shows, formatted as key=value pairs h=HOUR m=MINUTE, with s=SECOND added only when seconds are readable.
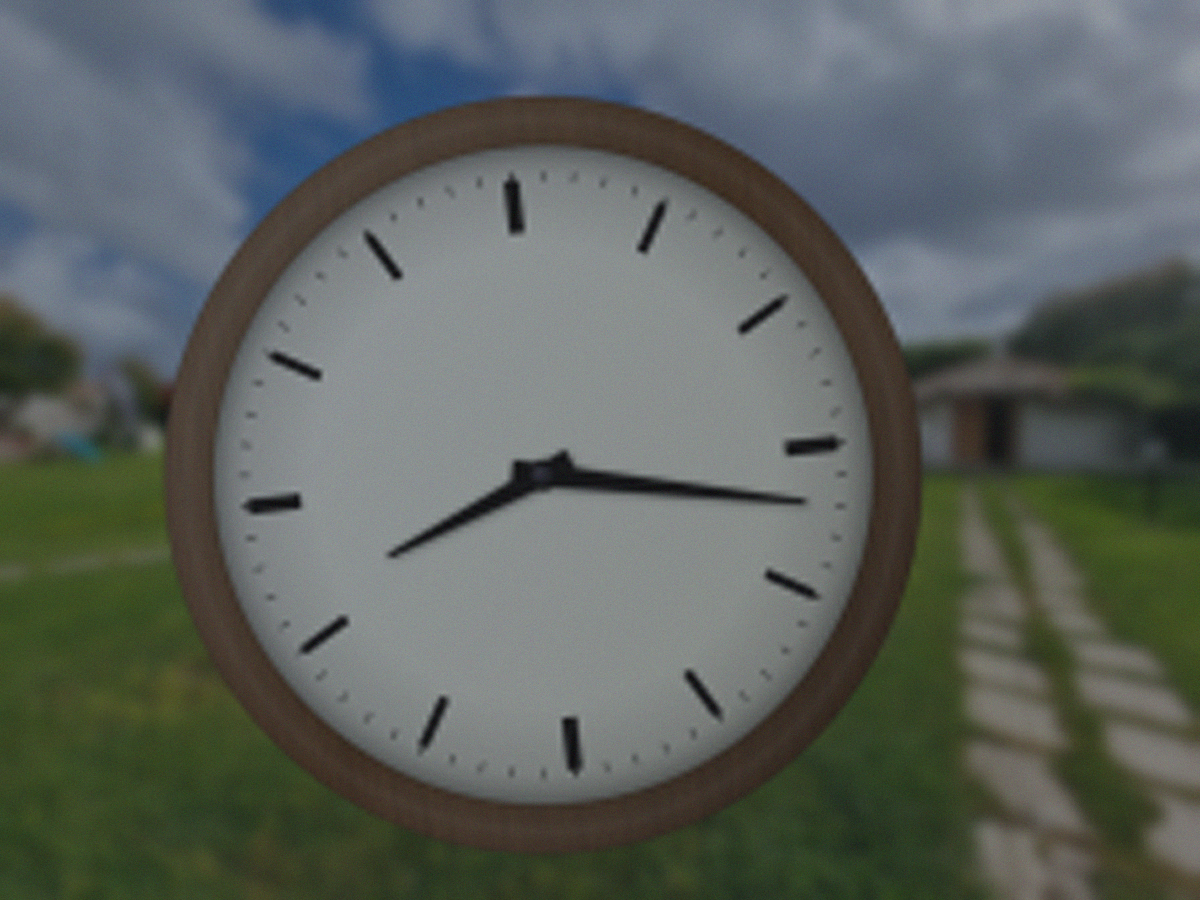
h=8 m=17
